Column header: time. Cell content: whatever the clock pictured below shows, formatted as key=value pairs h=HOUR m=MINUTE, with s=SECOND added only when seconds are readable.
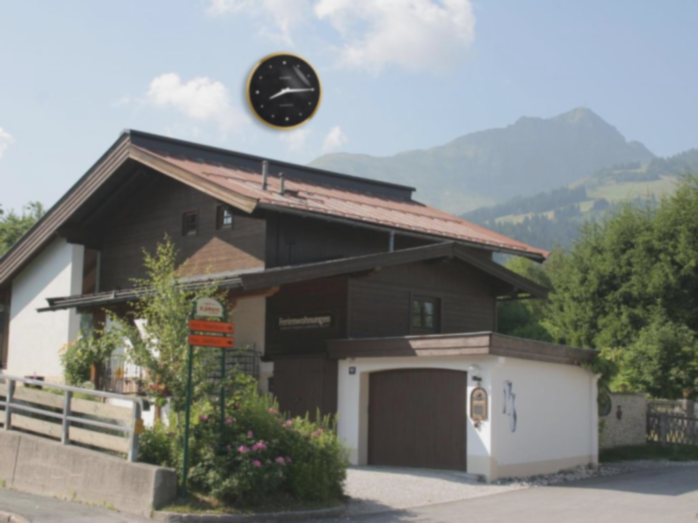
h=8 m=15
